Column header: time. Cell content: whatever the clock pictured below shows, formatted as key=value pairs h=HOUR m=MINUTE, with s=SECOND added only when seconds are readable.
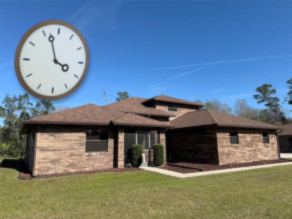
h=3 m=57
